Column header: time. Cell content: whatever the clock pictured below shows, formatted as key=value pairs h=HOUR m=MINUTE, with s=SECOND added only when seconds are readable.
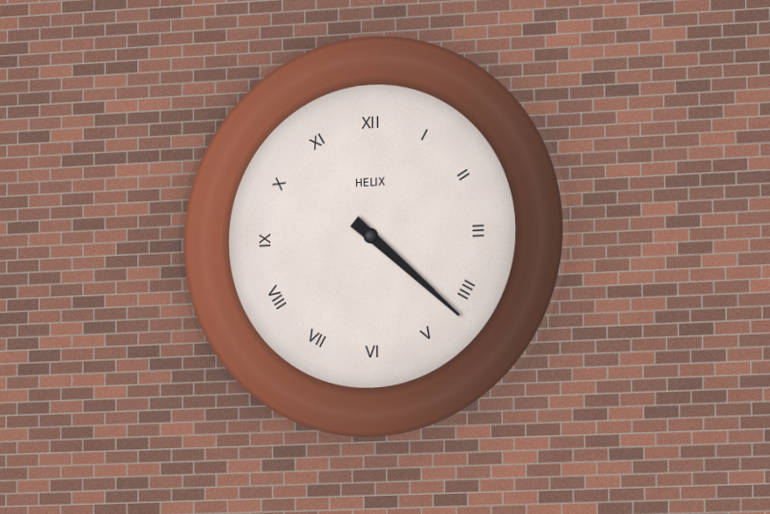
h=4 m=22
